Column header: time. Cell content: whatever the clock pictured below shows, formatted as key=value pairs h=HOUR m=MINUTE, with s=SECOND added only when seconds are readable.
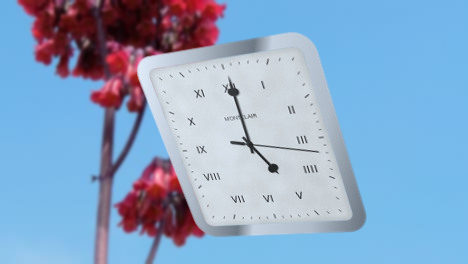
h=5 m=0 s=17
